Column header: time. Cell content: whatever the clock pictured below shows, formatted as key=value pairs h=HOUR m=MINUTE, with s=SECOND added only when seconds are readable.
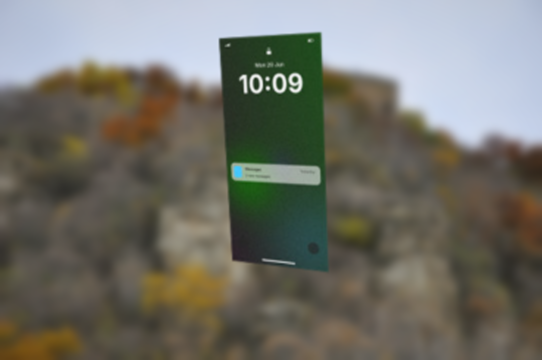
h=10 m=9
